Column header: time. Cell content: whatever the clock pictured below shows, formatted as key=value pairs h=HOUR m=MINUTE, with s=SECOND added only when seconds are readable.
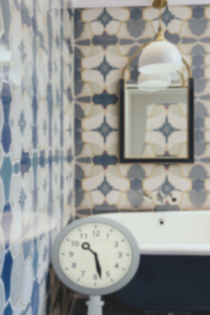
h=10 m=28
